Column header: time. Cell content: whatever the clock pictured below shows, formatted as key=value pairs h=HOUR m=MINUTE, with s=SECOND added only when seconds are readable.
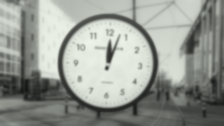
h=12 m=3
